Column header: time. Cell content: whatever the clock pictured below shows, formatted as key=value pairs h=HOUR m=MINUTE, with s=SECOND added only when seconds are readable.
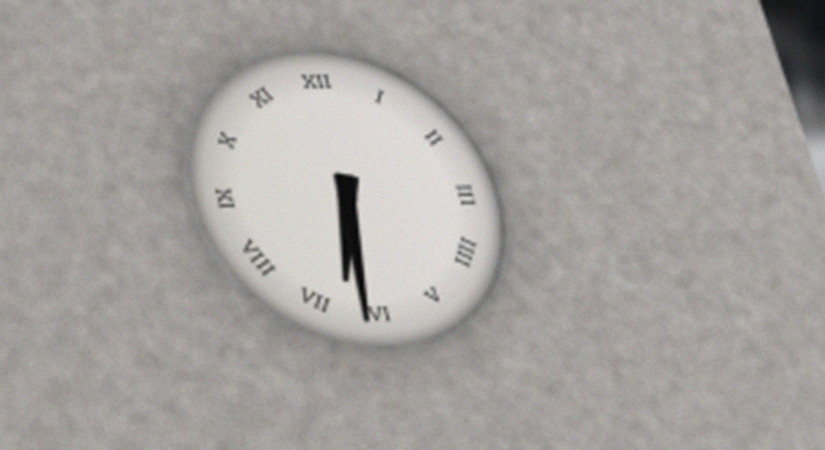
h=6 m=31
